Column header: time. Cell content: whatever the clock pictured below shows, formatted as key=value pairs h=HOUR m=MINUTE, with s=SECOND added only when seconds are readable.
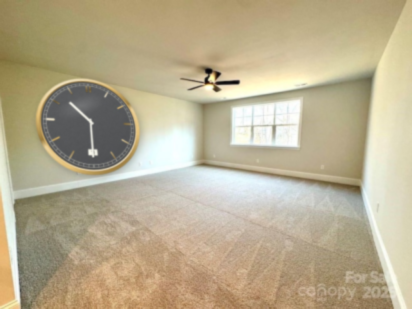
h=10 m=30
